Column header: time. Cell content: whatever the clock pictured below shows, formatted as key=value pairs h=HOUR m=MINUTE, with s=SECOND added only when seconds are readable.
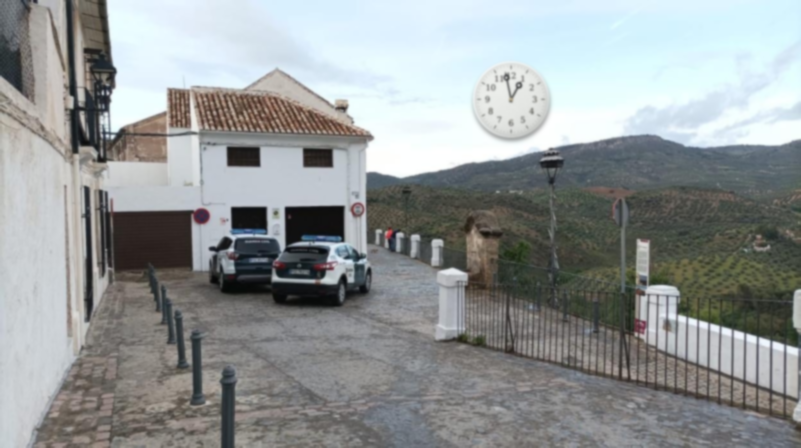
h=12 m=58
